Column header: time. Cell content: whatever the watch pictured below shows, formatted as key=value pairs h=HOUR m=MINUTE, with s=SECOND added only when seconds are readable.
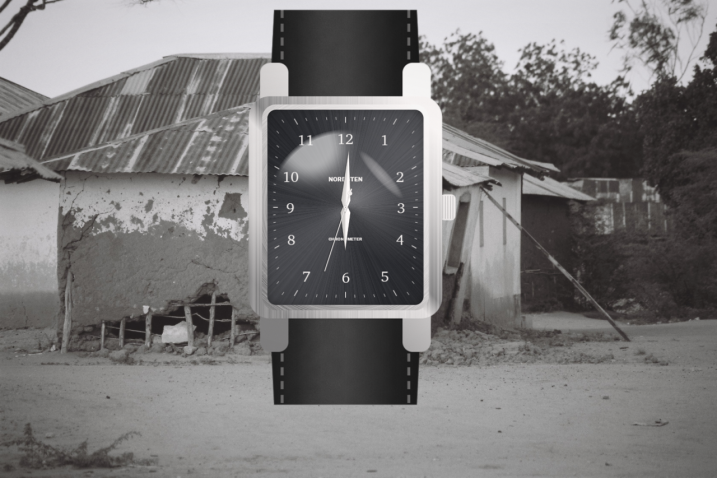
h=6 m=0 s=33
